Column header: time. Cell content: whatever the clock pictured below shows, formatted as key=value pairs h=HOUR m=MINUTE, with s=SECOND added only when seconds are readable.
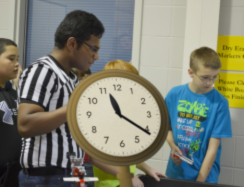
h=11 m=21
